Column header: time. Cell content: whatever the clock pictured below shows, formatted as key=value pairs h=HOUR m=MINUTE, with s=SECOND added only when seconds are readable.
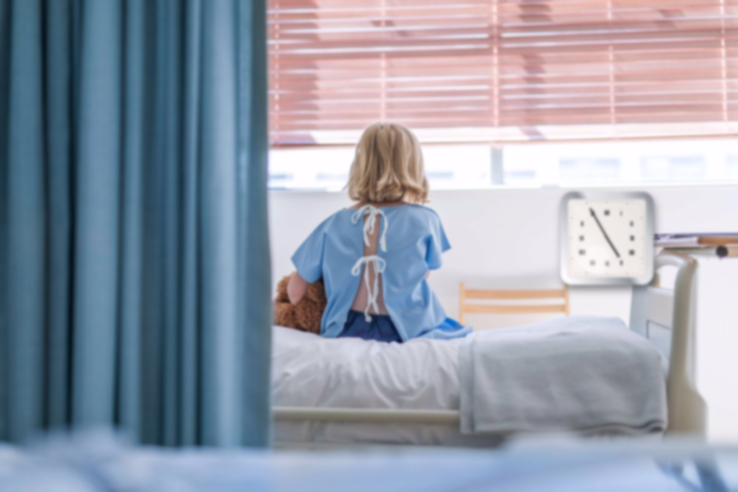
h=4 m=55
